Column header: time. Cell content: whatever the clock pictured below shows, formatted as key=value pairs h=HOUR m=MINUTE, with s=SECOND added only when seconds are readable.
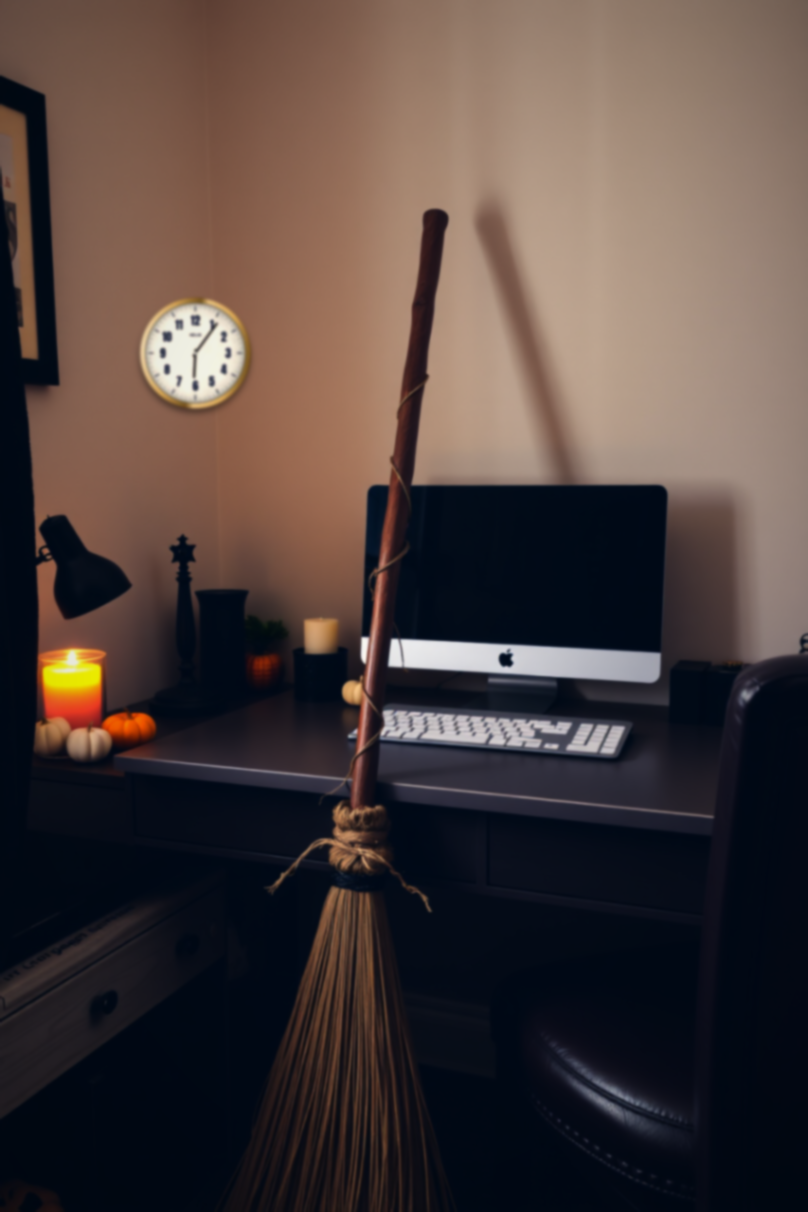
h=6 m=6
